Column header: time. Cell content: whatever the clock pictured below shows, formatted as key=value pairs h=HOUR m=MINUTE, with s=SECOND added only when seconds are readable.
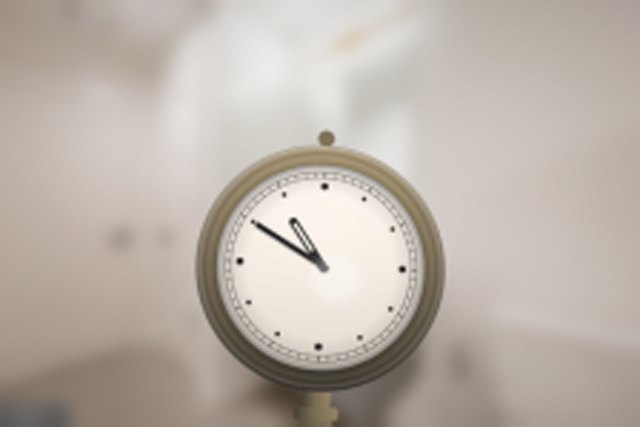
h=10 m=50
